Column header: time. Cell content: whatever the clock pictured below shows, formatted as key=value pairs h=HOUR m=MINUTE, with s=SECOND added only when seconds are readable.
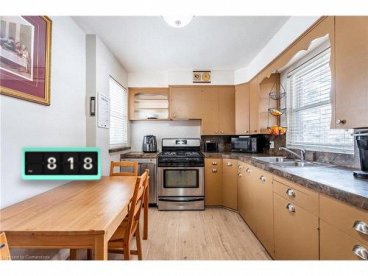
h=8 m=18
